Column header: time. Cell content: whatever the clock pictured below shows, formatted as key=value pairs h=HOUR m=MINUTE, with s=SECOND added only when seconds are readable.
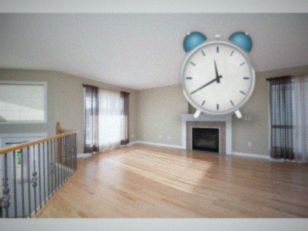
h=11 m=40
